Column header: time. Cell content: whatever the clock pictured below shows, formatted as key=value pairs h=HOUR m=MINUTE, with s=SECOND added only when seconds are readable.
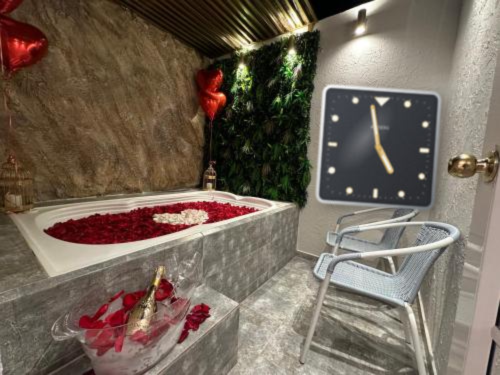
h=4 m=58
